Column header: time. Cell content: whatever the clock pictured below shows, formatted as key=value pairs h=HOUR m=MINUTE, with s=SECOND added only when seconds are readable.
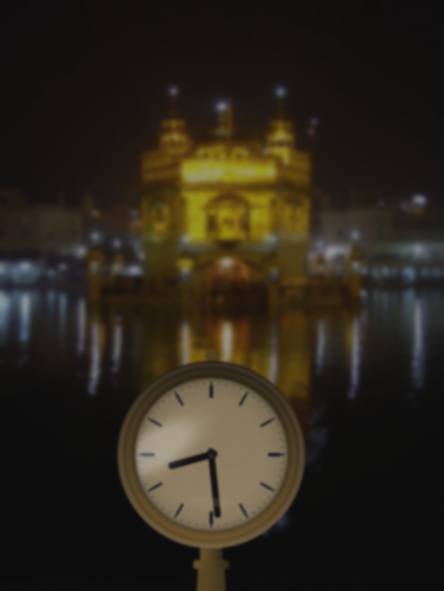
h=8 m=29
